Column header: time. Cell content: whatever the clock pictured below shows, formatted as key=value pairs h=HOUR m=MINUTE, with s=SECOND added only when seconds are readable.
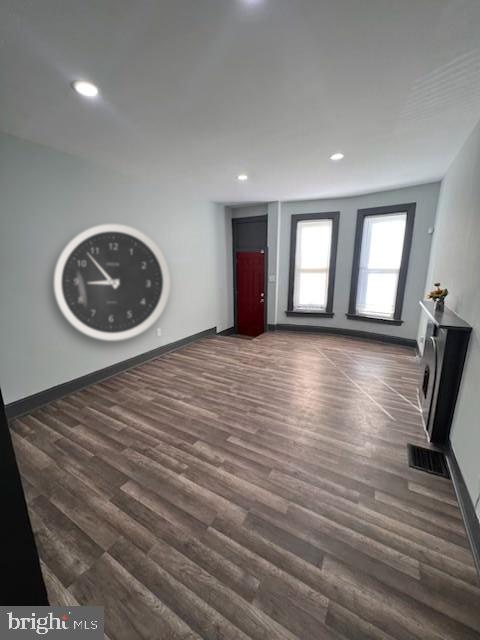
h=8 m=53
